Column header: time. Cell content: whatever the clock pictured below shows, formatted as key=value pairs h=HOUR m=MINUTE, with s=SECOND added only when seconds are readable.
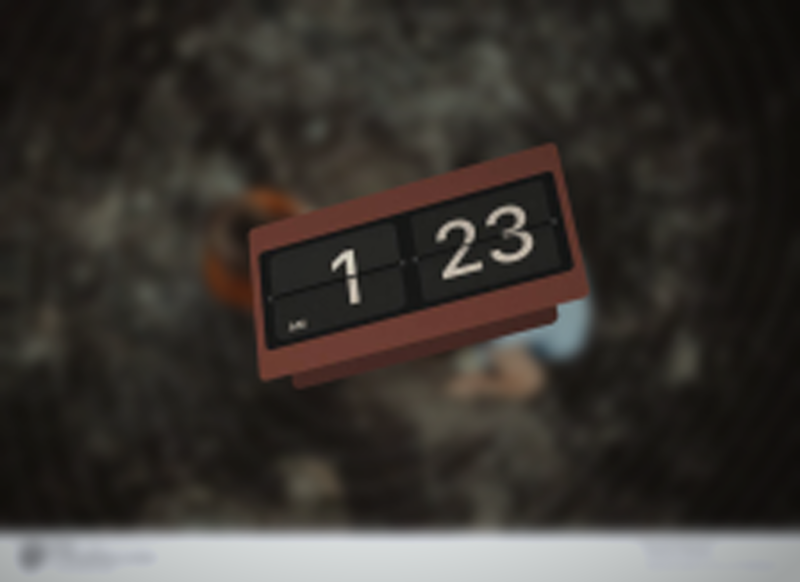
h=1 m=23
